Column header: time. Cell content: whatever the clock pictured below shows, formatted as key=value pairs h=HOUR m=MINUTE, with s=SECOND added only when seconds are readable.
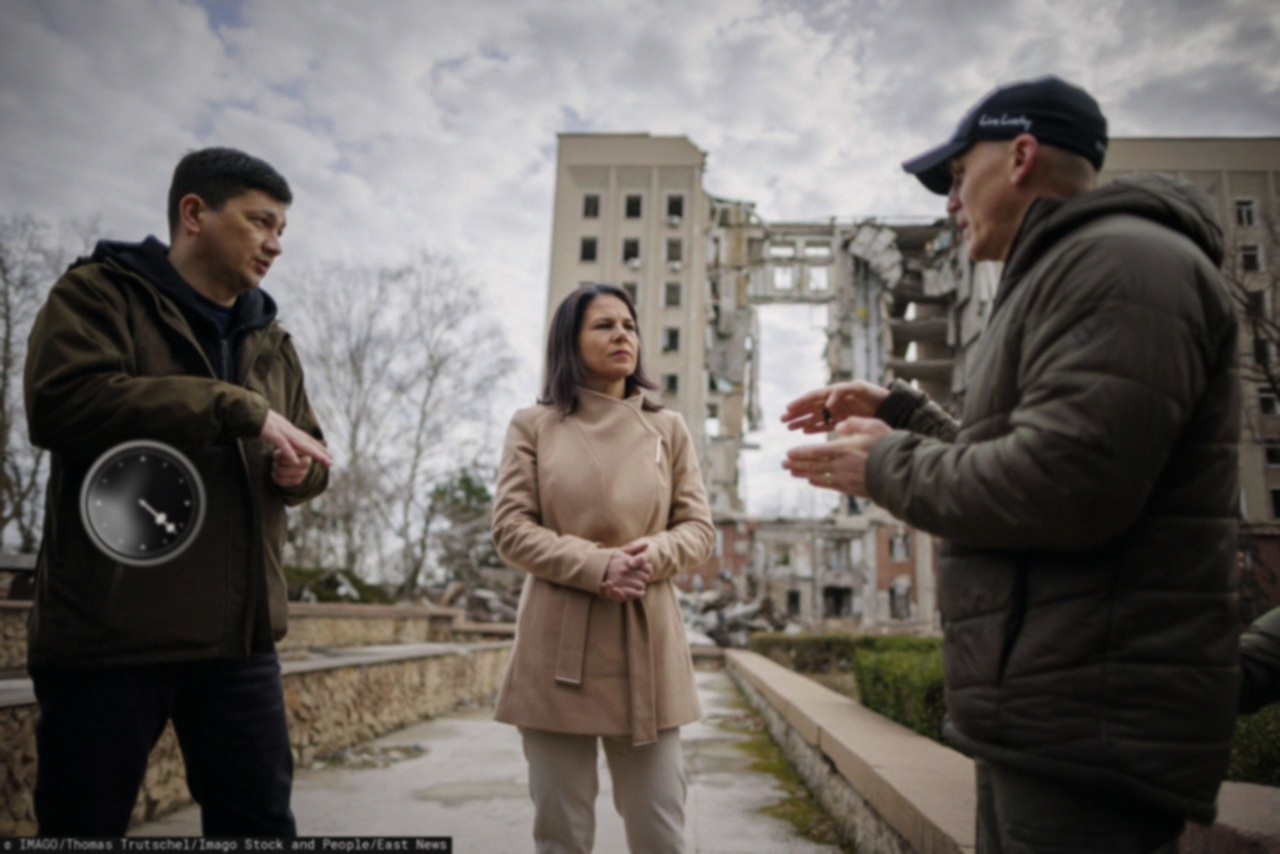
h=4 m=22
